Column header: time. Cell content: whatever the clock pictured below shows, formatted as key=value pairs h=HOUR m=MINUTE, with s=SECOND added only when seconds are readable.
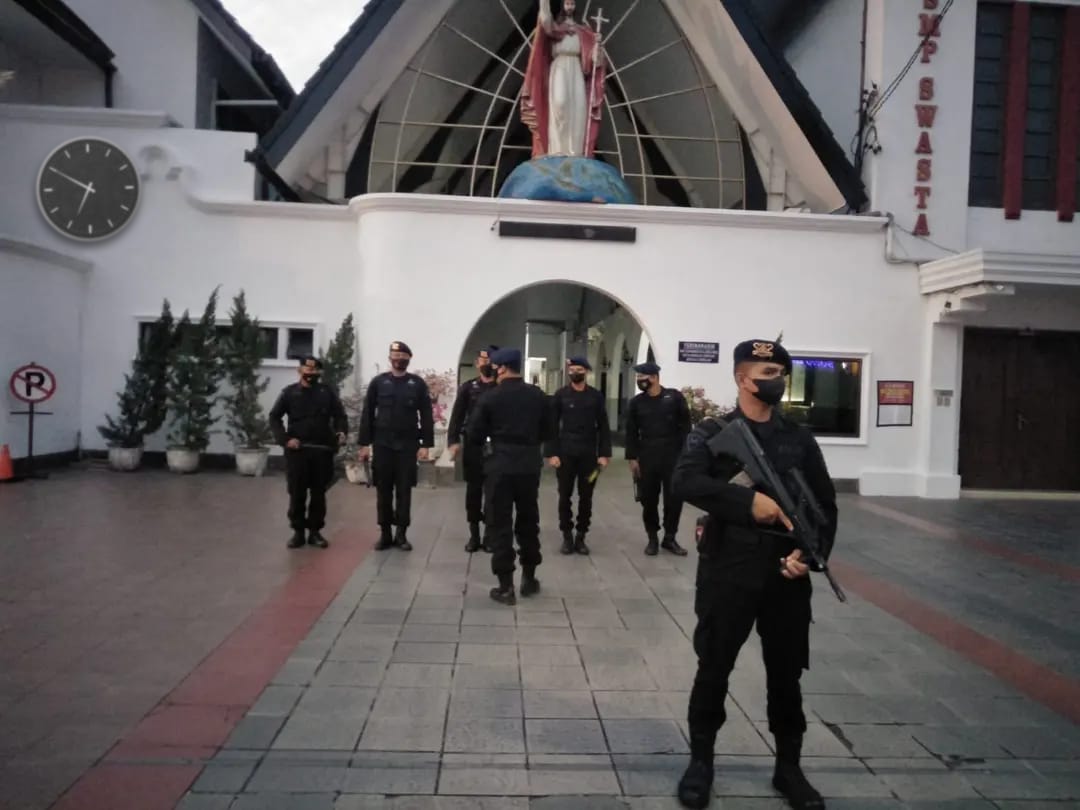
h=6 m=50
